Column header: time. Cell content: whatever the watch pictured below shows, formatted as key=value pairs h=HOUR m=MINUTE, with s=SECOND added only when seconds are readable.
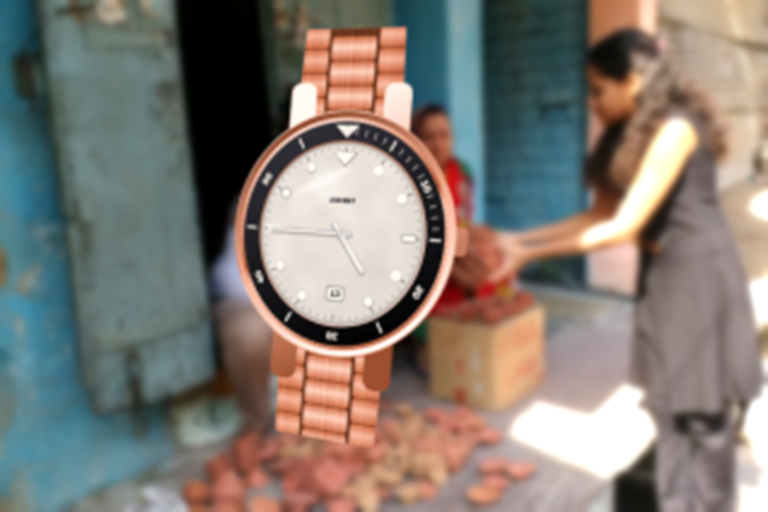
h=4 m=45
